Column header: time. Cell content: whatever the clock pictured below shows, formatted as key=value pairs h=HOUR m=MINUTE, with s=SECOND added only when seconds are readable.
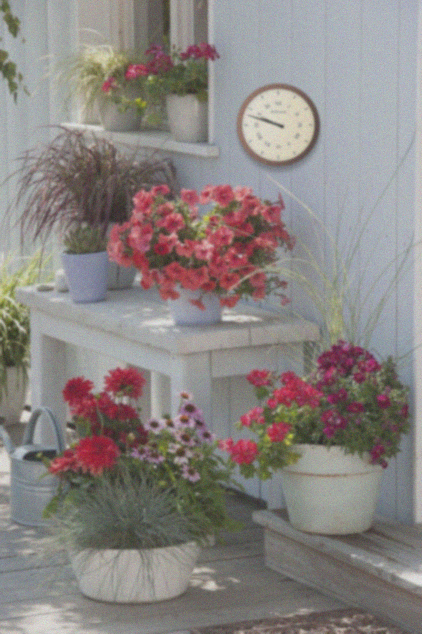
h=9 m=48
